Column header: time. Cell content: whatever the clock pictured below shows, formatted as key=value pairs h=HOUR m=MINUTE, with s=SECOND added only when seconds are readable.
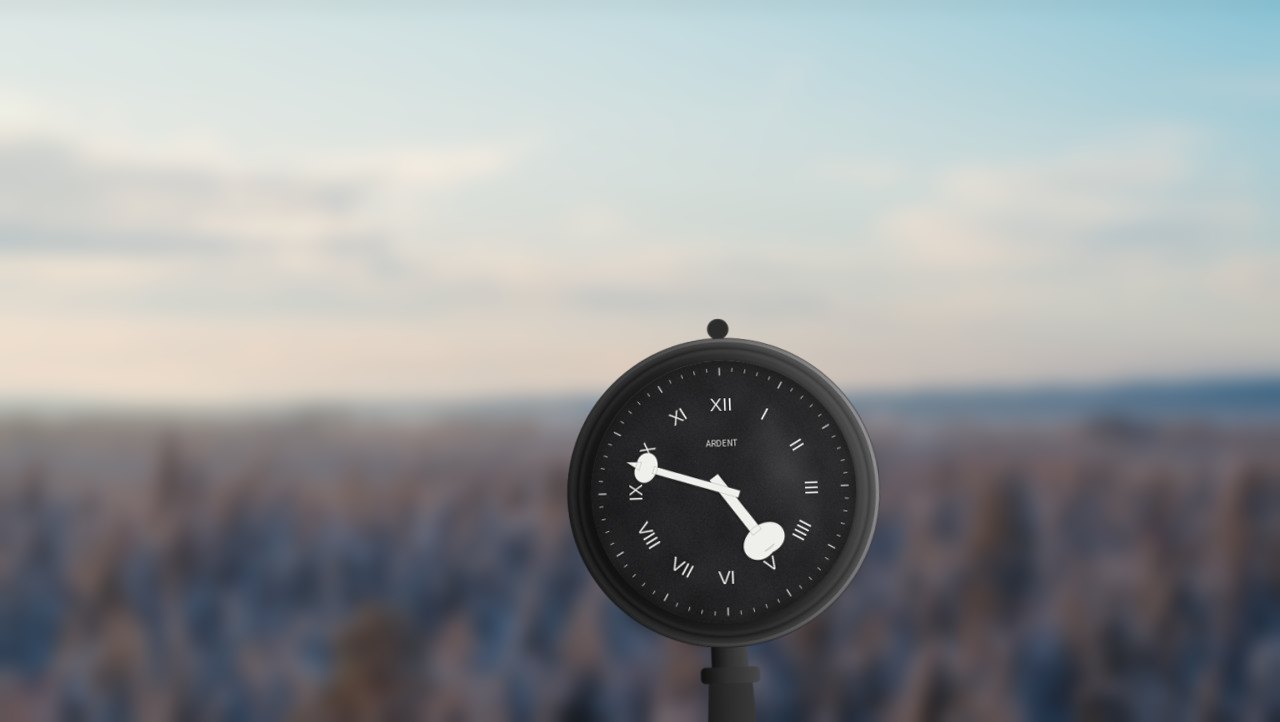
h=4 m=48
